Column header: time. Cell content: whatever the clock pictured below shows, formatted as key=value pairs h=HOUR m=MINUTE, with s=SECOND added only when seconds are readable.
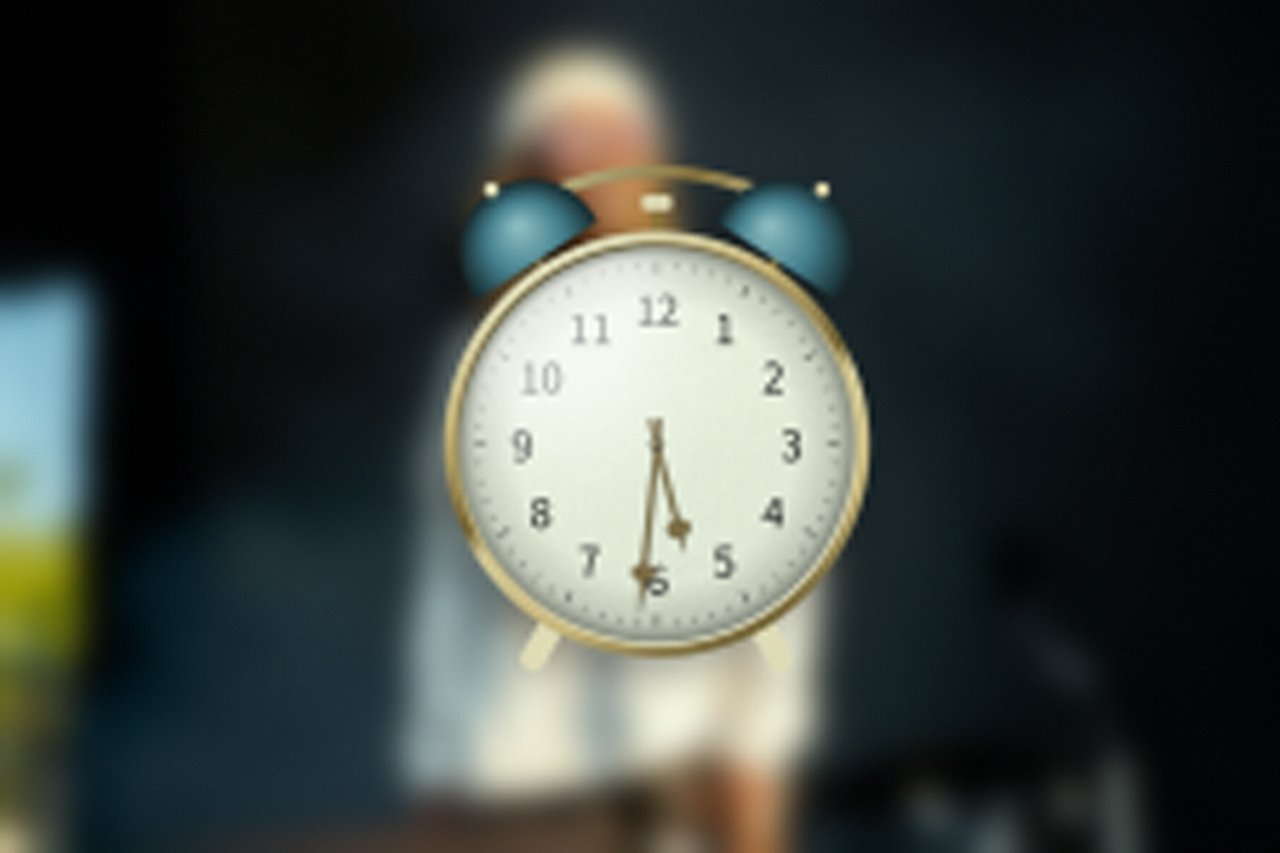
h=5 m=31
